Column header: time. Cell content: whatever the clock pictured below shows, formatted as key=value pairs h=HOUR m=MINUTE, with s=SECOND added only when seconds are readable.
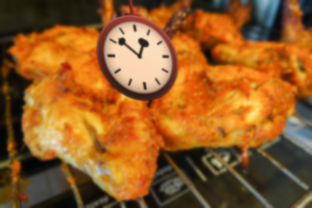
h=12 m=52
